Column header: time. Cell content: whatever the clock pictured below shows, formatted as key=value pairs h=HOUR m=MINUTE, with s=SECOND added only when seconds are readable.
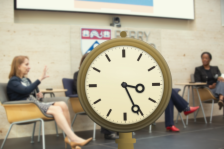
h=3 m=26
